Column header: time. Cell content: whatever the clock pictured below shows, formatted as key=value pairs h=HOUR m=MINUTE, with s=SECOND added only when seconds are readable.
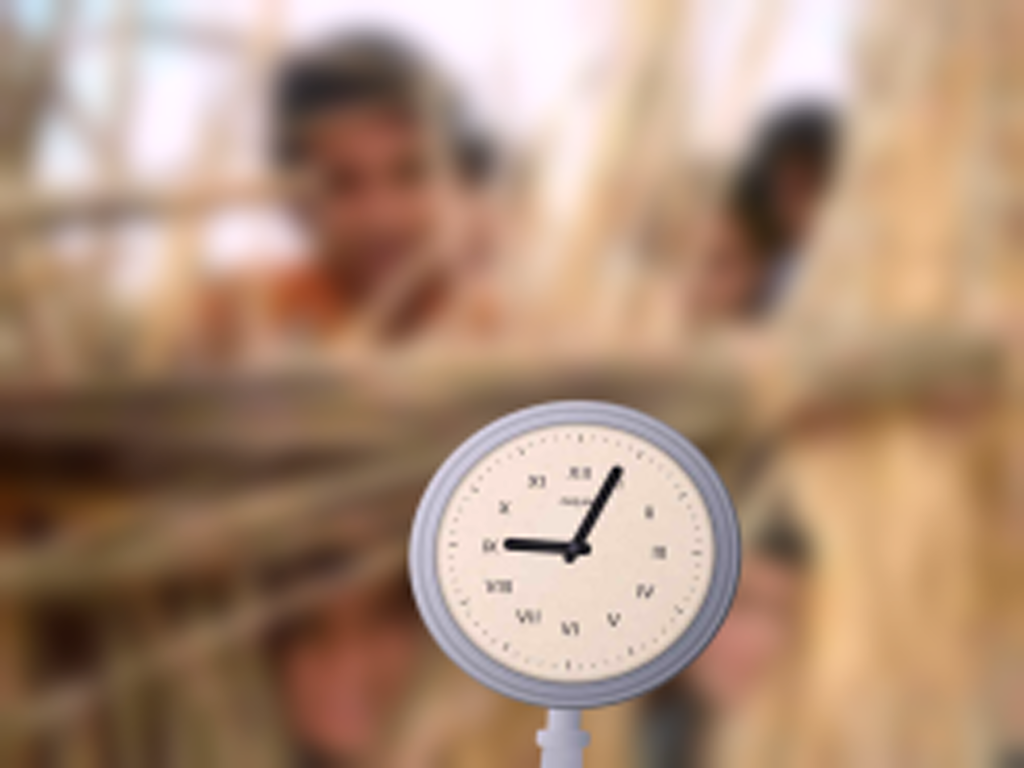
h=9 m=4
